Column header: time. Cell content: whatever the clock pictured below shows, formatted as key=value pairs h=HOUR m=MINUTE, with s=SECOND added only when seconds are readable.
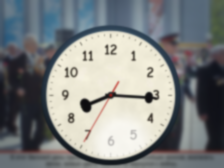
h=8 m=15 s=35
